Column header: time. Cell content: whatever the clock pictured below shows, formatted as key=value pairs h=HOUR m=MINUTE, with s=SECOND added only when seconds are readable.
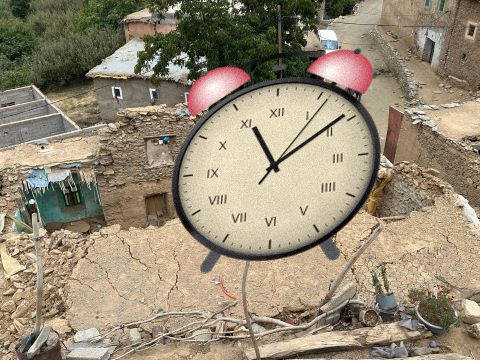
h=11 m=9 s=6
